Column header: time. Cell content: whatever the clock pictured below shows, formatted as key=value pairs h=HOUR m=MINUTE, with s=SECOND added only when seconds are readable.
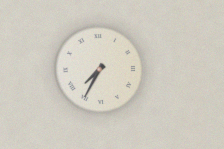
h=7 m=35
